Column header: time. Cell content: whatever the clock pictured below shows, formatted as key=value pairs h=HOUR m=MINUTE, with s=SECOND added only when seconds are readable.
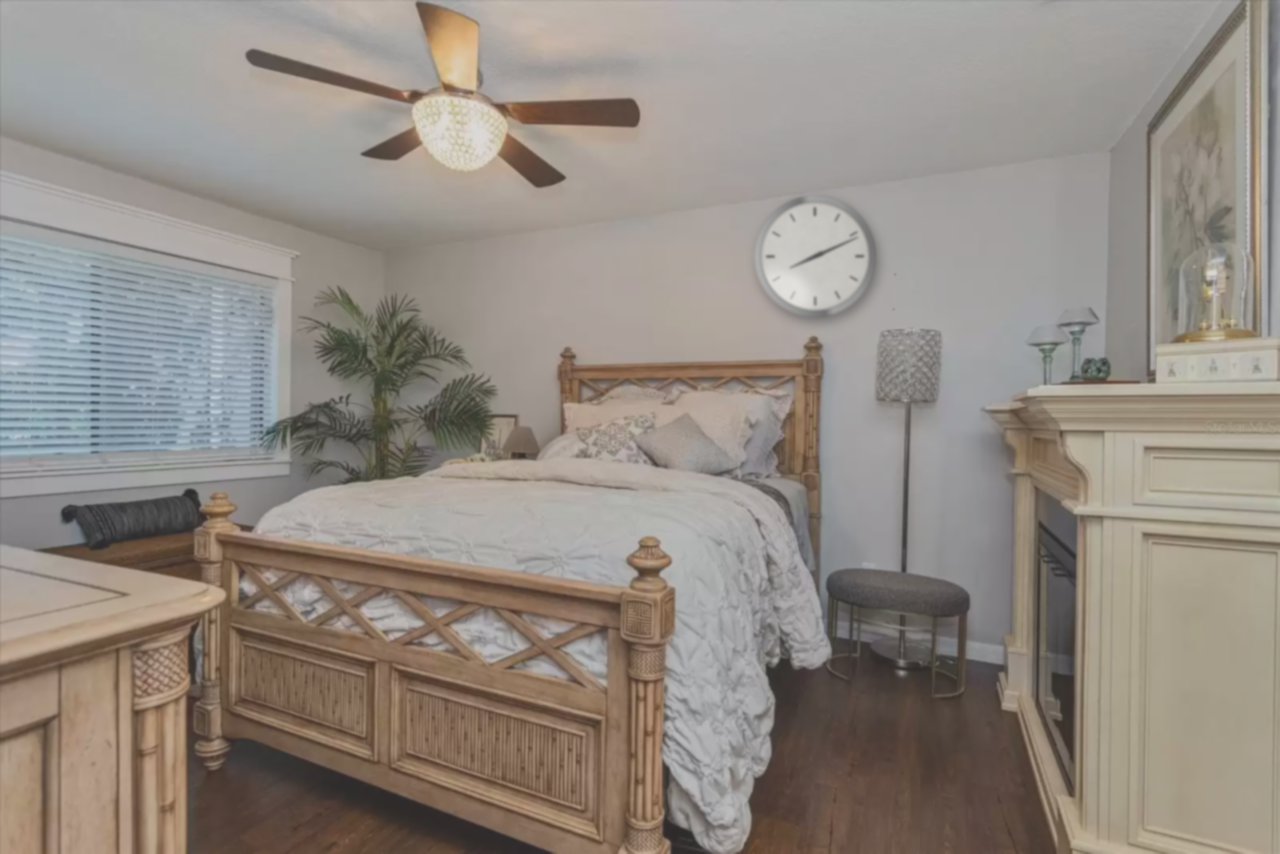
h=8 m=11
